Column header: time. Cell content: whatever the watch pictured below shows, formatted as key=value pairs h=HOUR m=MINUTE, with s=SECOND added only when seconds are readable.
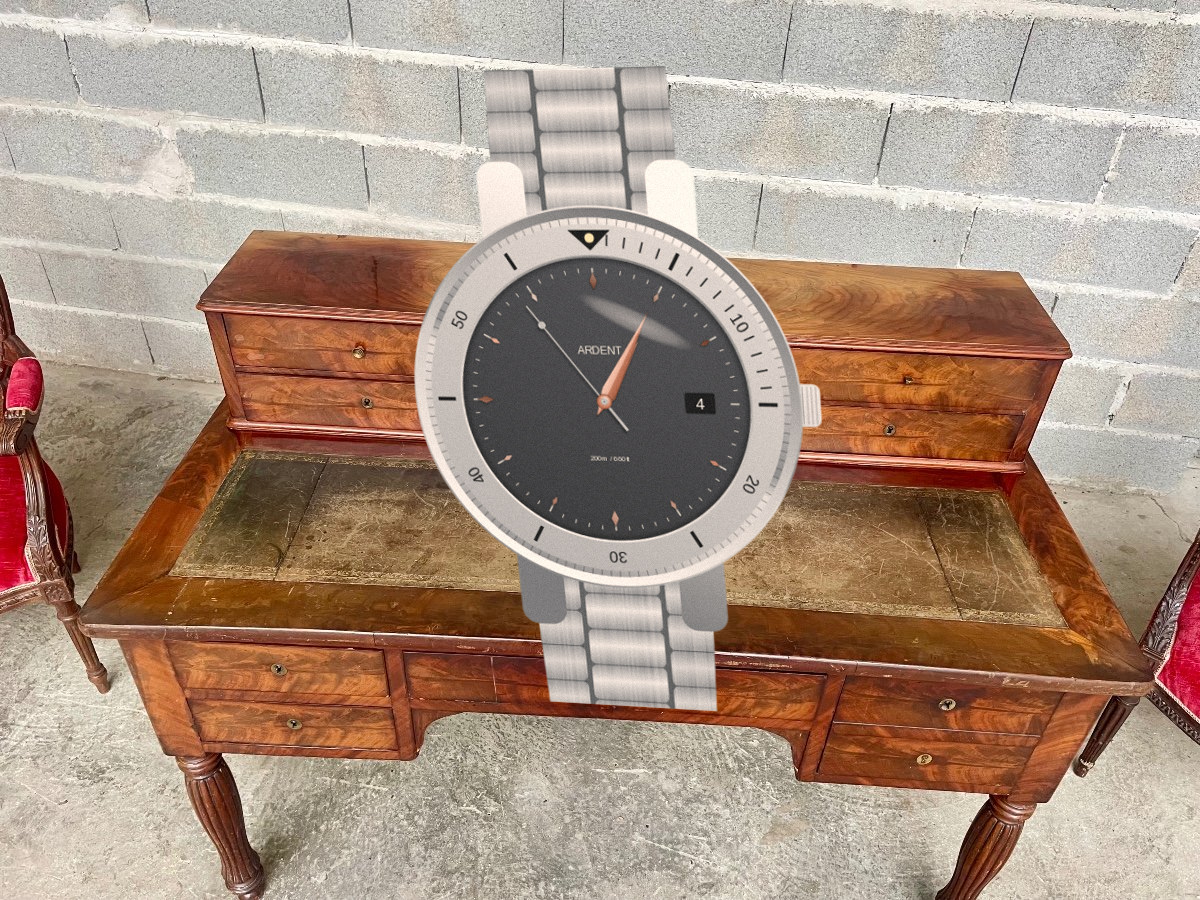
h=1 m=4 s=54
